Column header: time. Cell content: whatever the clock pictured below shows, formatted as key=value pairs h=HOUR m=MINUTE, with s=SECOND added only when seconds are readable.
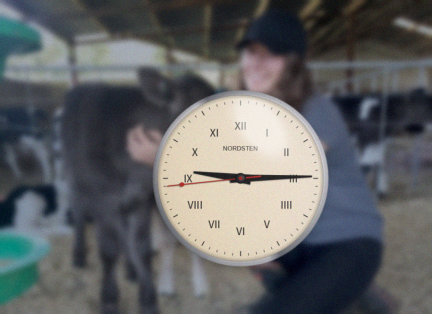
h=9 m=14 s=44
